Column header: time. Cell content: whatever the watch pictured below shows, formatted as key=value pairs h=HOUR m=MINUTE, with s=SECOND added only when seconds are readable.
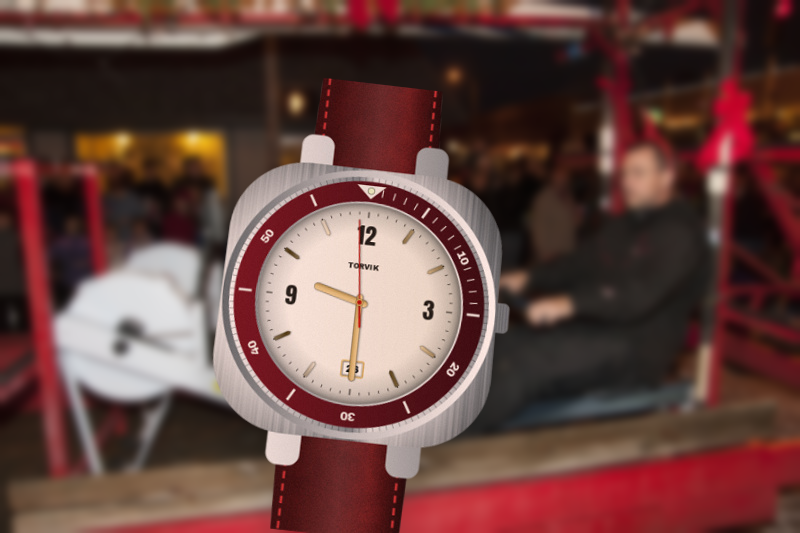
h=9 m=29 s=59
